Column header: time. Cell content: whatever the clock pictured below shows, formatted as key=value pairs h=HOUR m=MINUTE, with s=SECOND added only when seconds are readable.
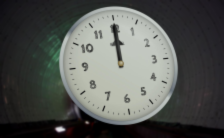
h=12 m=0
